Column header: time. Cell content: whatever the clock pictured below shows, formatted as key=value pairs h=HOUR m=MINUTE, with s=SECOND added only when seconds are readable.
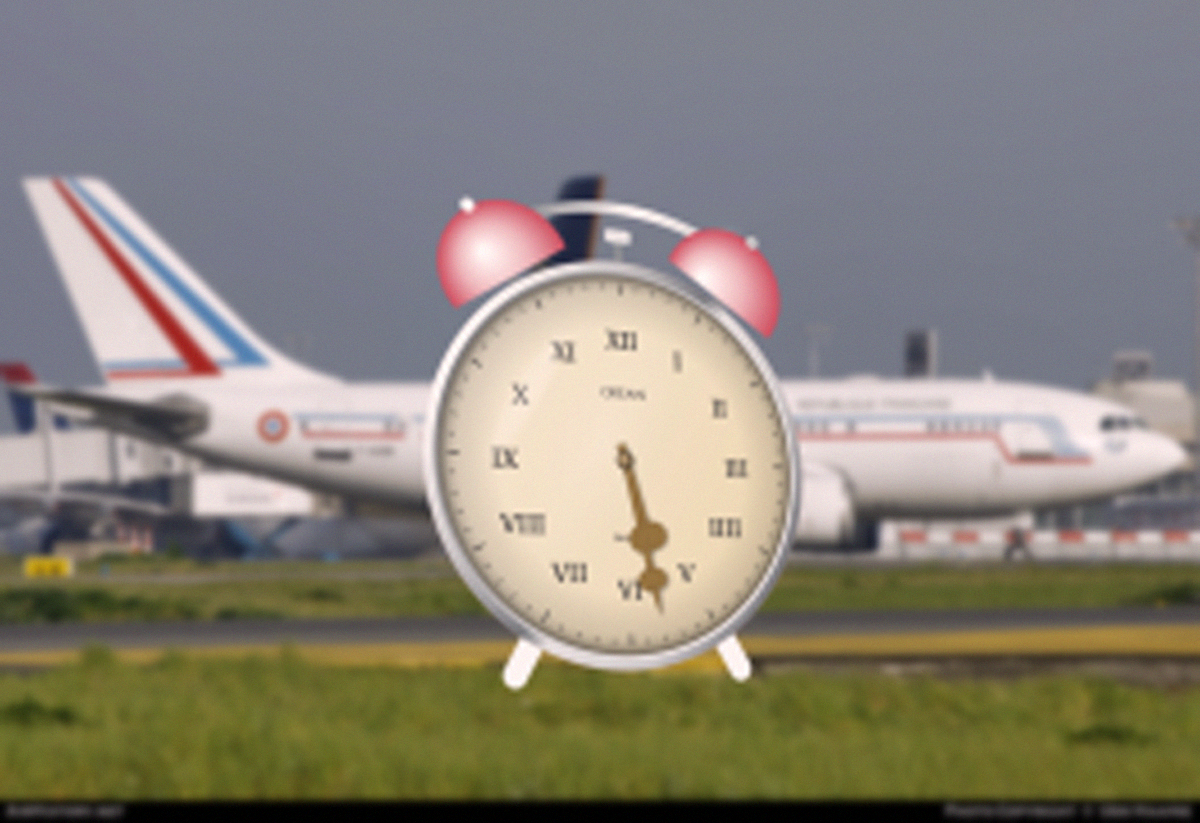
h=5 m=28
